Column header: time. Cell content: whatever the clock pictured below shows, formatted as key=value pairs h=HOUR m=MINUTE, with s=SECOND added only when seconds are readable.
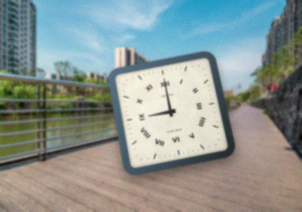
h=9 m=0
